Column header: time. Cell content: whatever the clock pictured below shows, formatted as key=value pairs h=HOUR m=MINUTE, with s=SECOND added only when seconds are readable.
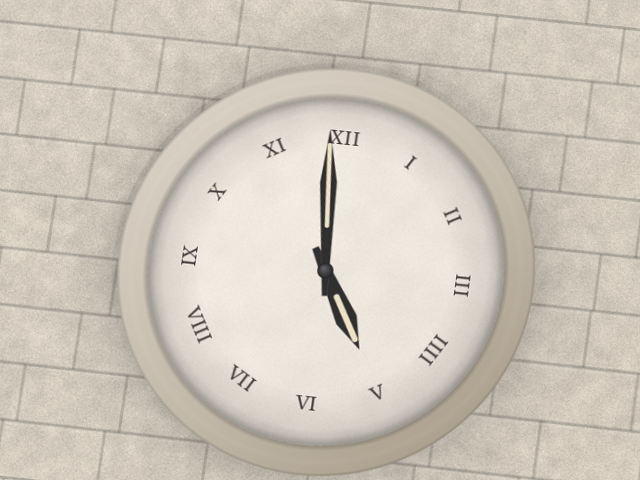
h=4 m=59
